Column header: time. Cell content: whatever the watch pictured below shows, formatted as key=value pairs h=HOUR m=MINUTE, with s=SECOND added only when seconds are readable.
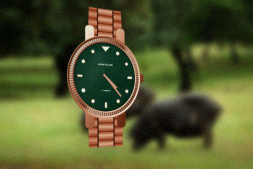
h=4 m=23
